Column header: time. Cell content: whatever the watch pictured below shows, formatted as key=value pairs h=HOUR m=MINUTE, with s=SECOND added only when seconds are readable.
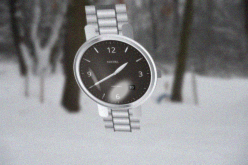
h=1 m=40
